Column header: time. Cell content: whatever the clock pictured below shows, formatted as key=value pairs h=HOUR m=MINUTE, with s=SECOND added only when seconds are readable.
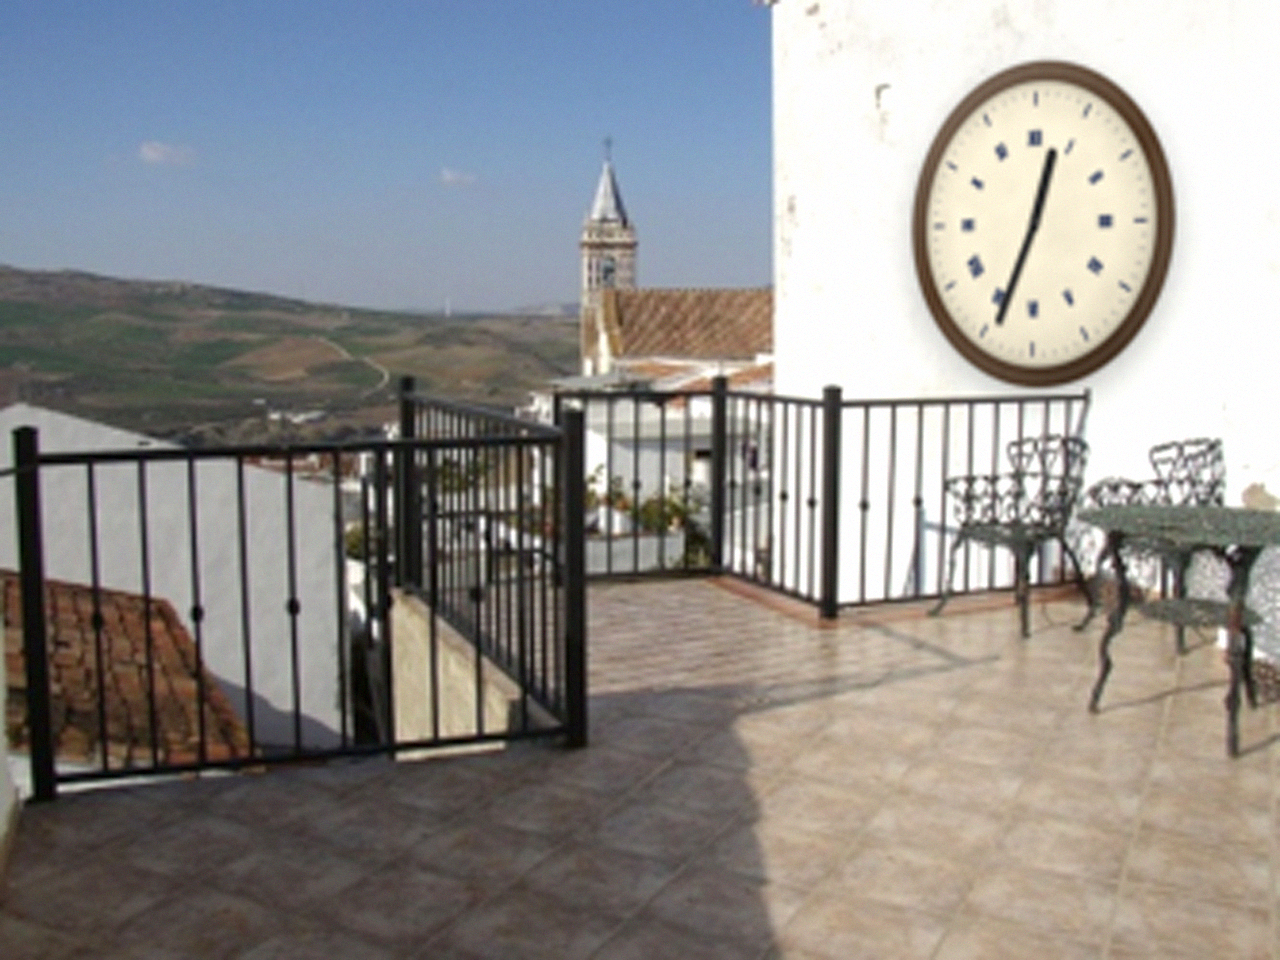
h=12 m=34
